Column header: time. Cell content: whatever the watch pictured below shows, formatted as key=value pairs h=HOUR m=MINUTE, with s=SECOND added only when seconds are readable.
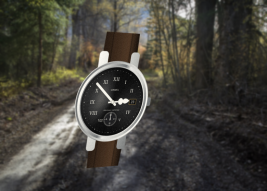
h=2 m=52
